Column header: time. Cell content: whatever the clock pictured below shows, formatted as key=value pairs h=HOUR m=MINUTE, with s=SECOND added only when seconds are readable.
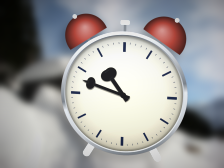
h=10 m=48
